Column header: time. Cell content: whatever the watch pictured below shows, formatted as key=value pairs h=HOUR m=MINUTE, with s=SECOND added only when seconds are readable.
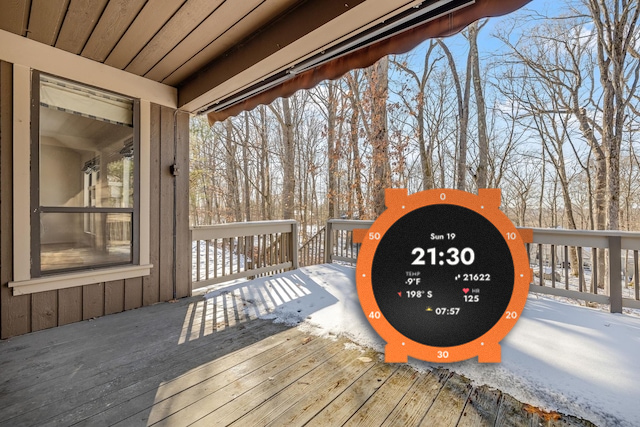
h=21 m=30
